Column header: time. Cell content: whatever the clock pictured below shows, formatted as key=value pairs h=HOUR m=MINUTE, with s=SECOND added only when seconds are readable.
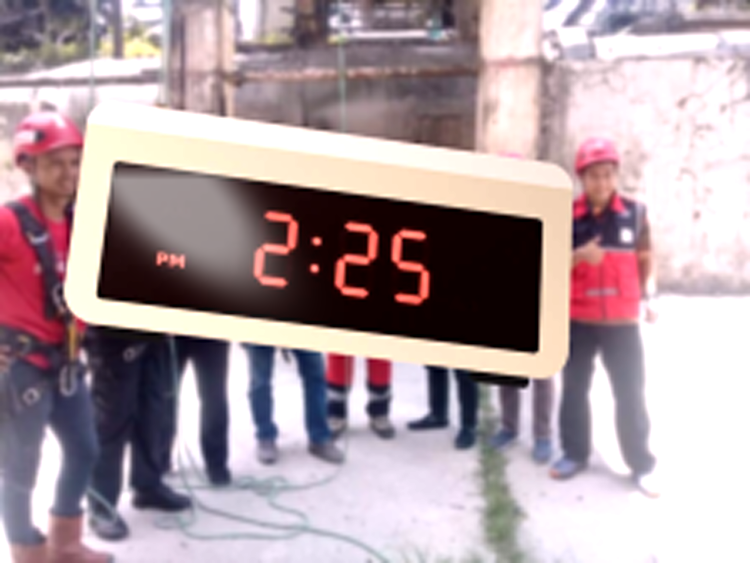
h=2 m=25
